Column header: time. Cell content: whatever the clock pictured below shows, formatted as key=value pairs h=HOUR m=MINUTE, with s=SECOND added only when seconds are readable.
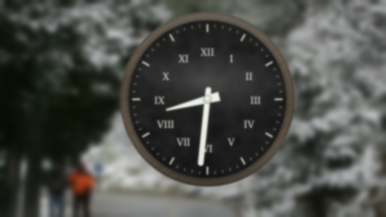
h=8 m=31
